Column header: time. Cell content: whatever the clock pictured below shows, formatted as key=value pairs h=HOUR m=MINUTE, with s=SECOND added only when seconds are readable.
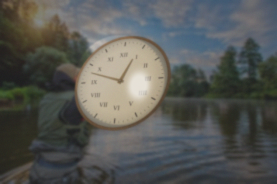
h=12 m=48
